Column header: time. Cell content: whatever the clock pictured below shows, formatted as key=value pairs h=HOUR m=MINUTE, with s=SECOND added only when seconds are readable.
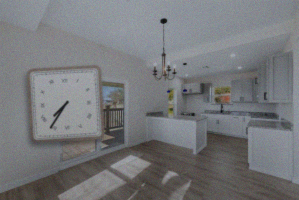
h=7 m=36
